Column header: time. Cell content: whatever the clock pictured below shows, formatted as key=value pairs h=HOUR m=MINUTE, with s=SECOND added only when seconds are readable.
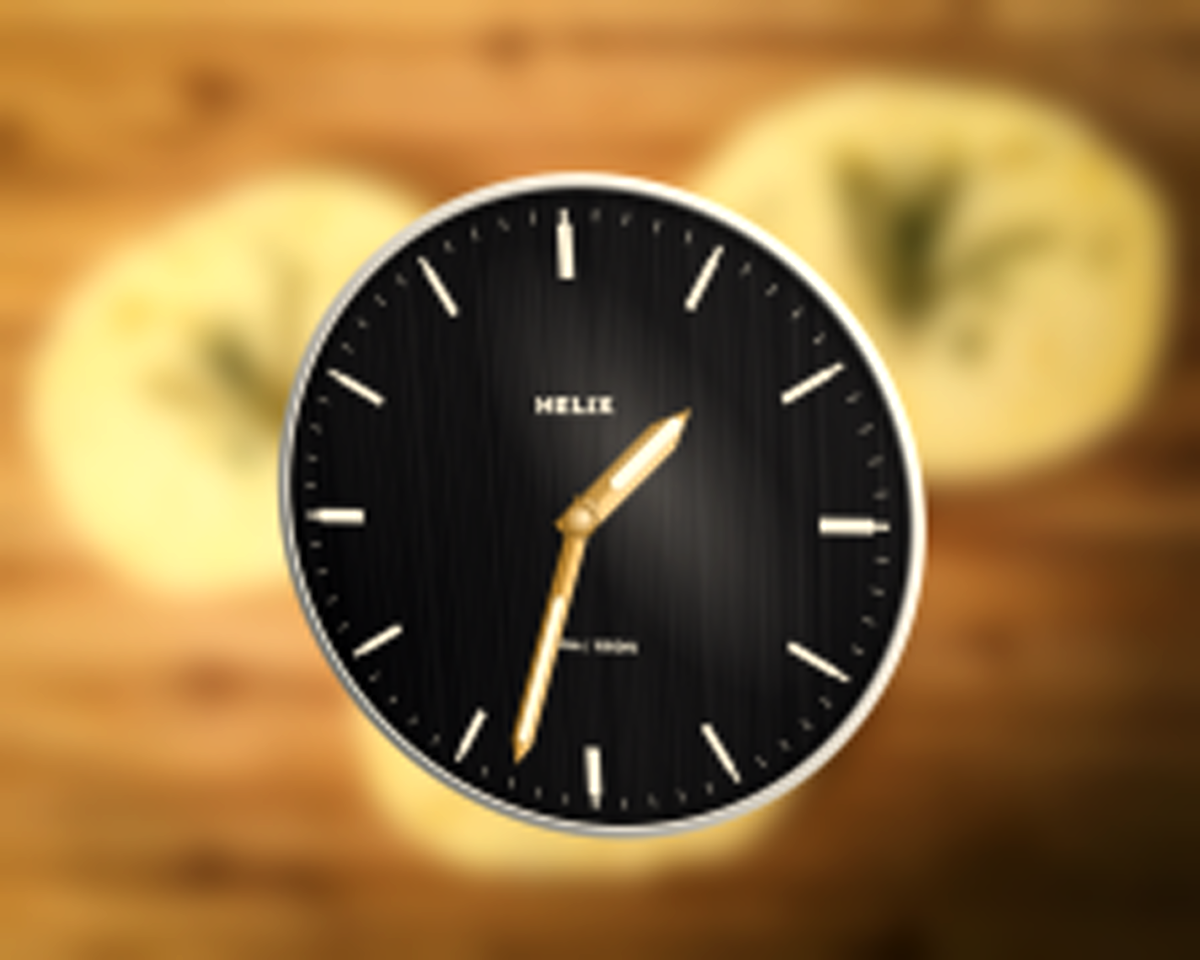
h=1 m=33
